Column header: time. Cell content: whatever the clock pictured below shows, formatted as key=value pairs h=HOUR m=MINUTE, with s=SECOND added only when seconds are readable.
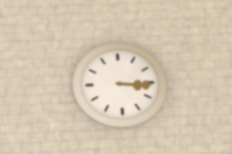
h=3 m=16
